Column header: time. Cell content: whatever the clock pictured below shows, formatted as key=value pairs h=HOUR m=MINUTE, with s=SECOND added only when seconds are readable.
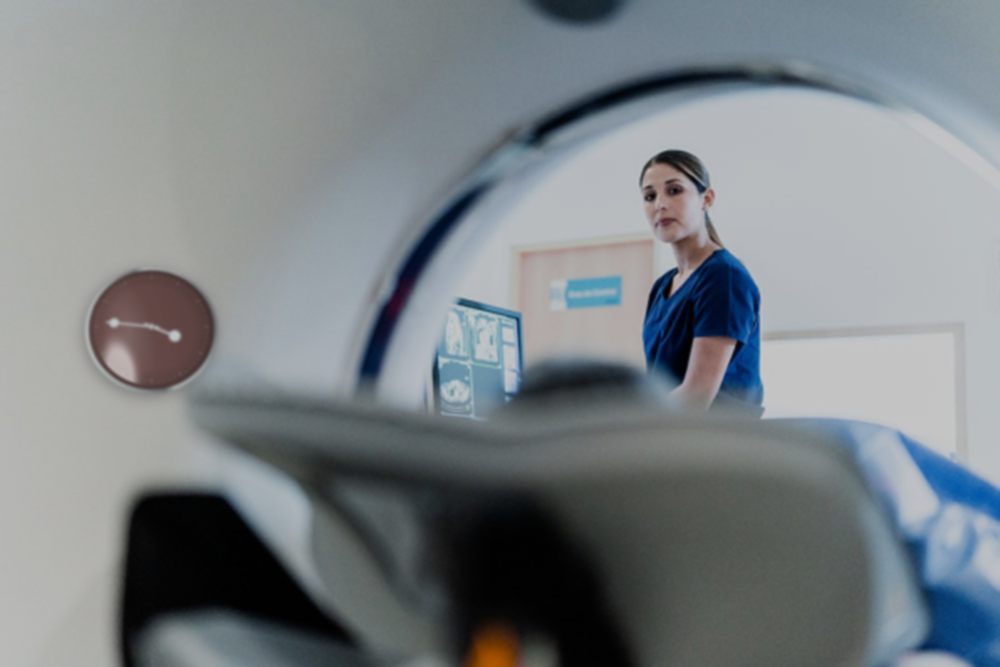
h=3 m=46
